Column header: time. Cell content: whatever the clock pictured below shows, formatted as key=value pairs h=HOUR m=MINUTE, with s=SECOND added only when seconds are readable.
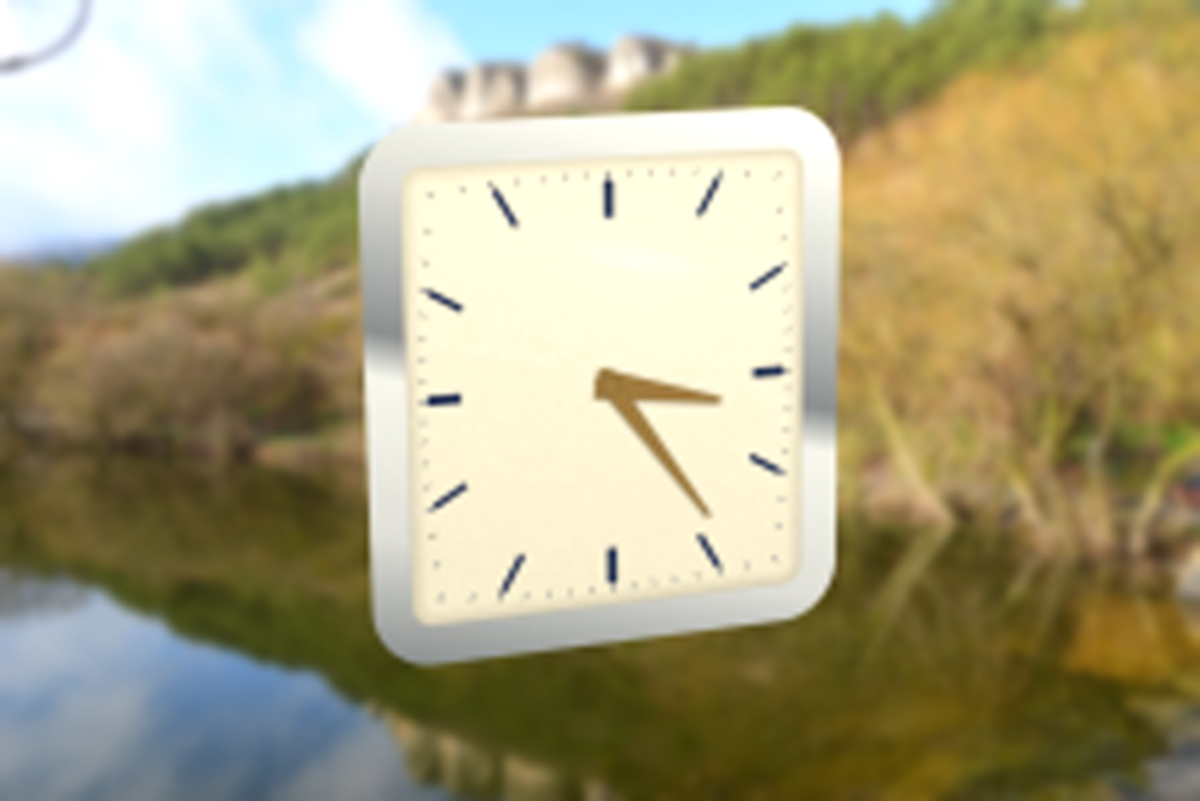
h=3 m=24
